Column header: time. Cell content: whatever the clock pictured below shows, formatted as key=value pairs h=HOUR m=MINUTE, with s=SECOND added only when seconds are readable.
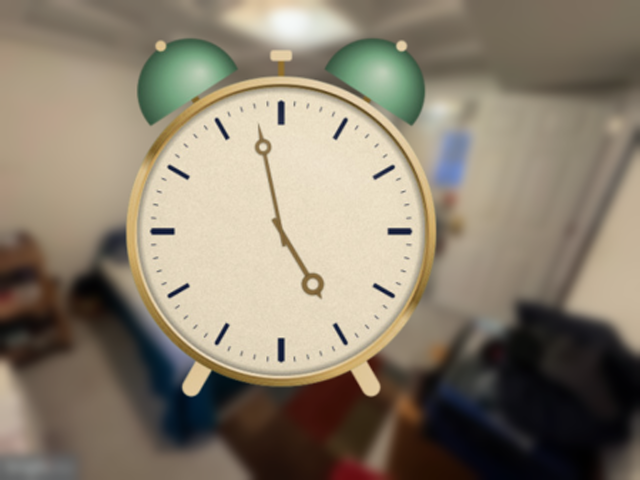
h=4 m=58
